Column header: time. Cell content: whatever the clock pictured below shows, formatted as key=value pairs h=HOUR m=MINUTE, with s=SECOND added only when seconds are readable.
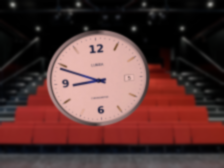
h=8 m=49
